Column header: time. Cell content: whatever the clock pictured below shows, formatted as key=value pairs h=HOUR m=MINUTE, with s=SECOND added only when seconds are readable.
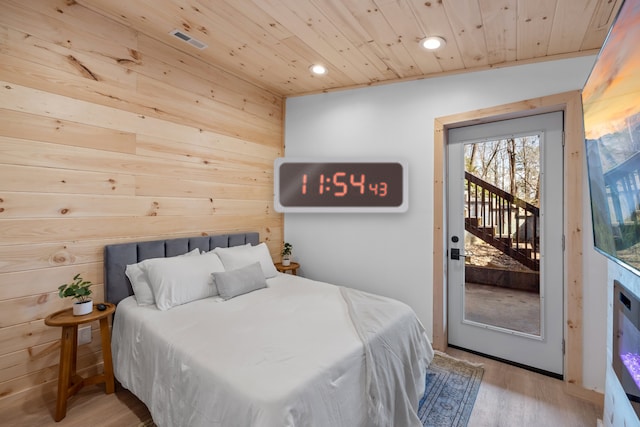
h=11 m=54 s=43
